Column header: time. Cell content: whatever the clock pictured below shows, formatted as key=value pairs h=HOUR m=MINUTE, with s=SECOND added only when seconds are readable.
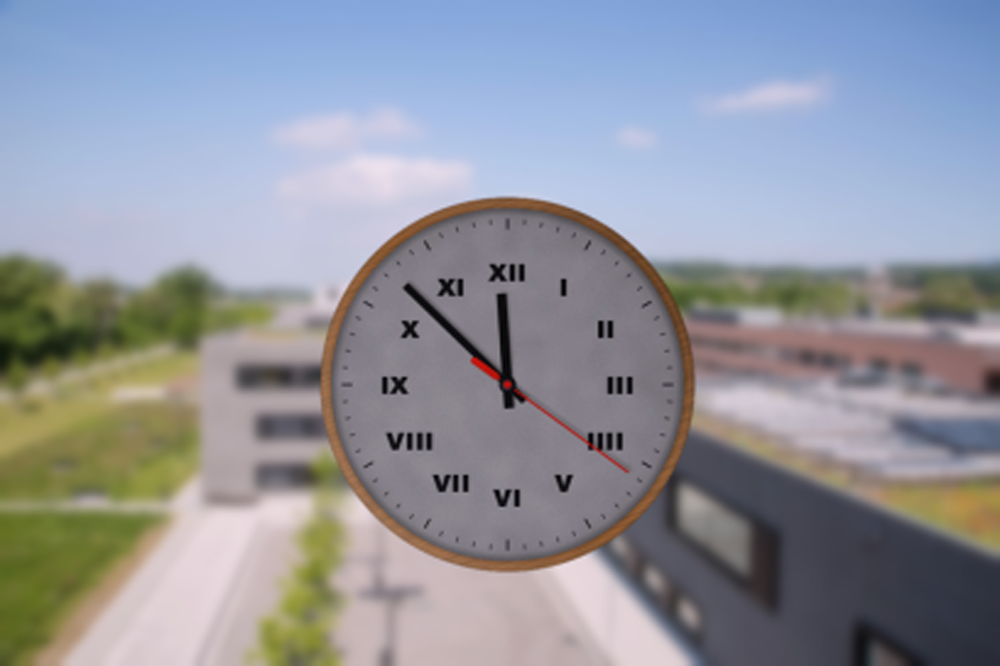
h=11 m=52 s=21
